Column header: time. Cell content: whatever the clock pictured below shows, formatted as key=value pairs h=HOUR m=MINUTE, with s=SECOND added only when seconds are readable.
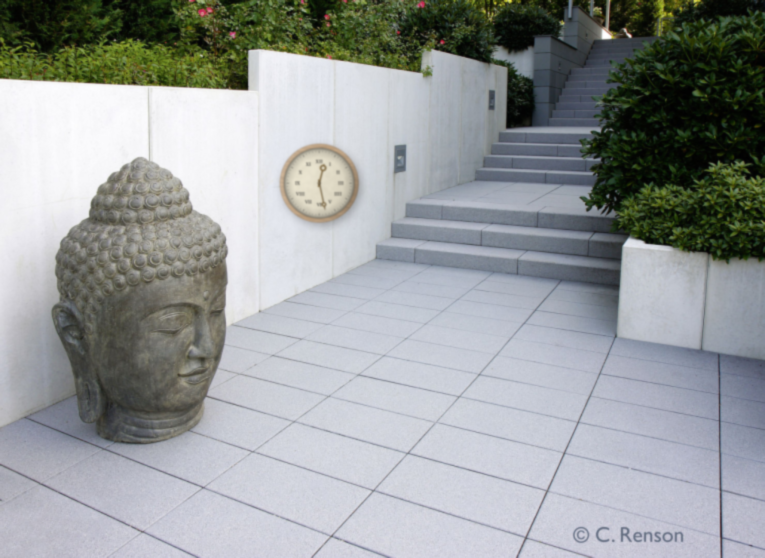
h=12 m=28
